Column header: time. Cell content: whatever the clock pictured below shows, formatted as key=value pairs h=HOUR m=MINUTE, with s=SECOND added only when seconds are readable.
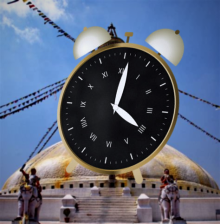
h=4 m=1
